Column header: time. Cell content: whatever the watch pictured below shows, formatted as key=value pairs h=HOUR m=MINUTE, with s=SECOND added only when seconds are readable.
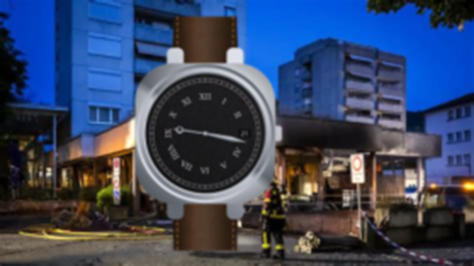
h=9 m=17
